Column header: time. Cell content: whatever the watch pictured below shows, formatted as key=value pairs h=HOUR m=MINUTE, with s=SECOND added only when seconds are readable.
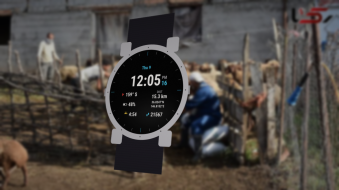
h=12 m=5
